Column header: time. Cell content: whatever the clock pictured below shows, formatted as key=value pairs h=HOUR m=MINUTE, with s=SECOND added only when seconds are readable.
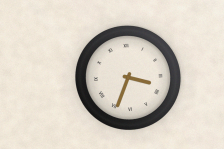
h=3 m=34
